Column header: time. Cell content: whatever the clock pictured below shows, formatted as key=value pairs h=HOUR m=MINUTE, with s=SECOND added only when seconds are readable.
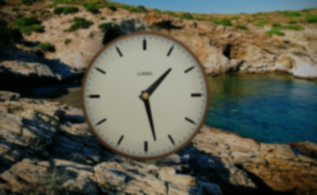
h=1 m=28
